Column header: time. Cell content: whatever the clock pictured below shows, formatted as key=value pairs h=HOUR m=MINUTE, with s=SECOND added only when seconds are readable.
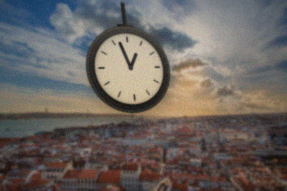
h=12 m=57
